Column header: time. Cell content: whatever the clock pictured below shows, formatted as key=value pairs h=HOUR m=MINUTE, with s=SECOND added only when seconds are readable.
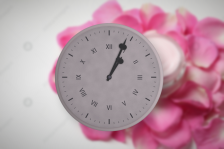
h=1 m=4
